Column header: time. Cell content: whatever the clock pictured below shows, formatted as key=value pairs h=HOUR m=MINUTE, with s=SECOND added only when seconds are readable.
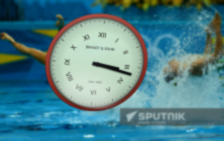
h=3 m=17
